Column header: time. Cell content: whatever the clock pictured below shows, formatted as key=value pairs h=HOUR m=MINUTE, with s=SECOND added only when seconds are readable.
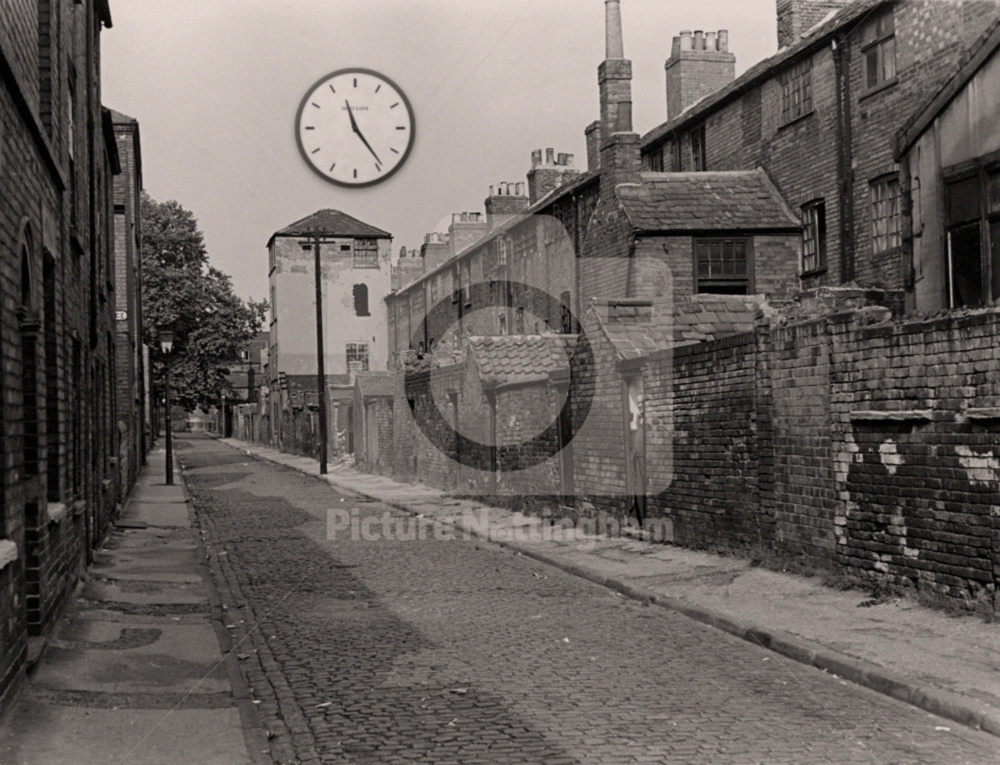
h=11 m=24
